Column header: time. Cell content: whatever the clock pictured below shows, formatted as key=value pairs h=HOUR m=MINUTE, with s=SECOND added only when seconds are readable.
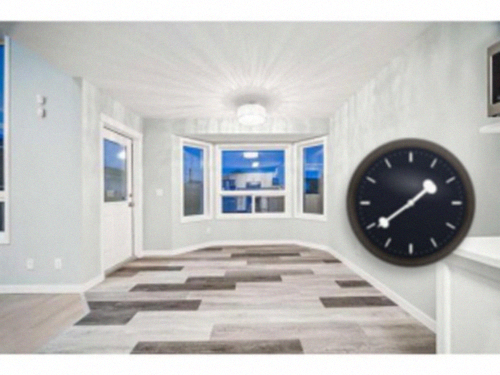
h=1 m=39
